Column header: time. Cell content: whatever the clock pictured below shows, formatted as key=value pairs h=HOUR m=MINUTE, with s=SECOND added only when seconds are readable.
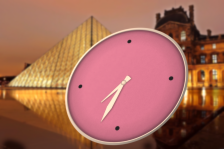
h=7 m=34
